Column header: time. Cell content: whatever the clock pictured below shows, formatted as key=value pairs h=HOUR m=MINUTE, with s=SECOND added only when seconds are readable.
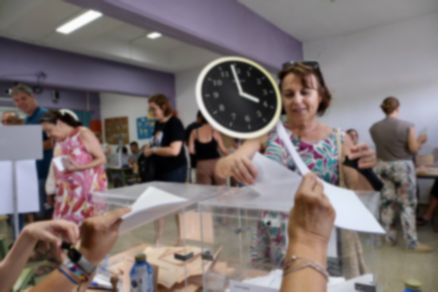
h=3 m=59
